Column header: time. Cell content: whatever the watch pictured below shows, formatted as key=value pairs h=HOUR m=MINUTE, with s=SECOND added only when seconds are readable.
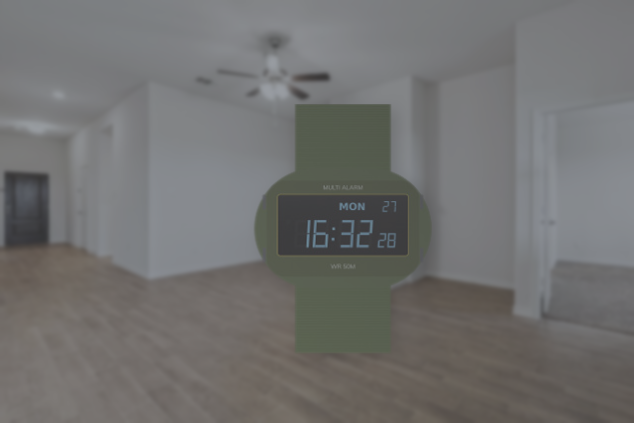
h=16 m=32 s=28
